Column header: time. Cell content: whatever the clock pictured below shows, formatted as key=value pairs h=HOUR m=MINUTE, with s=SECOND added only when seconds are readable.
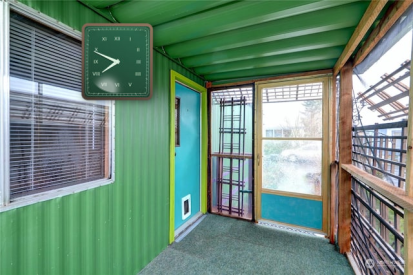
h=7 m=49
